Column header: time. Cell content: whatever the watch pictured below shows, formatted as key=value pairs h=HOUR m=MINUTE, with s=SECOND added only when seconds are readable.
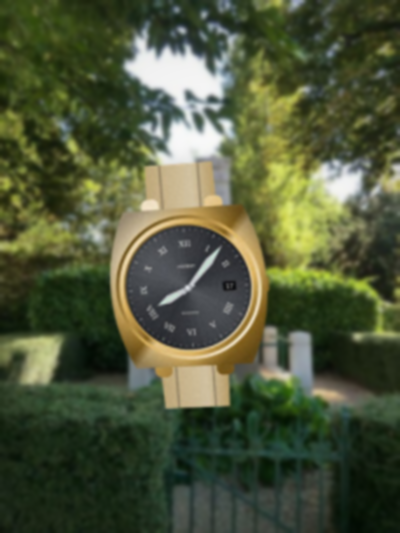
h=8 m=7
